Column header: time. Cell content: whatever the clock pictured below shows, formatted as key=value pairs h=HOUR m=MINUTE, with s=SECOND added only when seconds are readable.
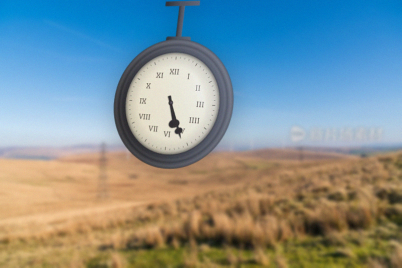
h=5 m=26
